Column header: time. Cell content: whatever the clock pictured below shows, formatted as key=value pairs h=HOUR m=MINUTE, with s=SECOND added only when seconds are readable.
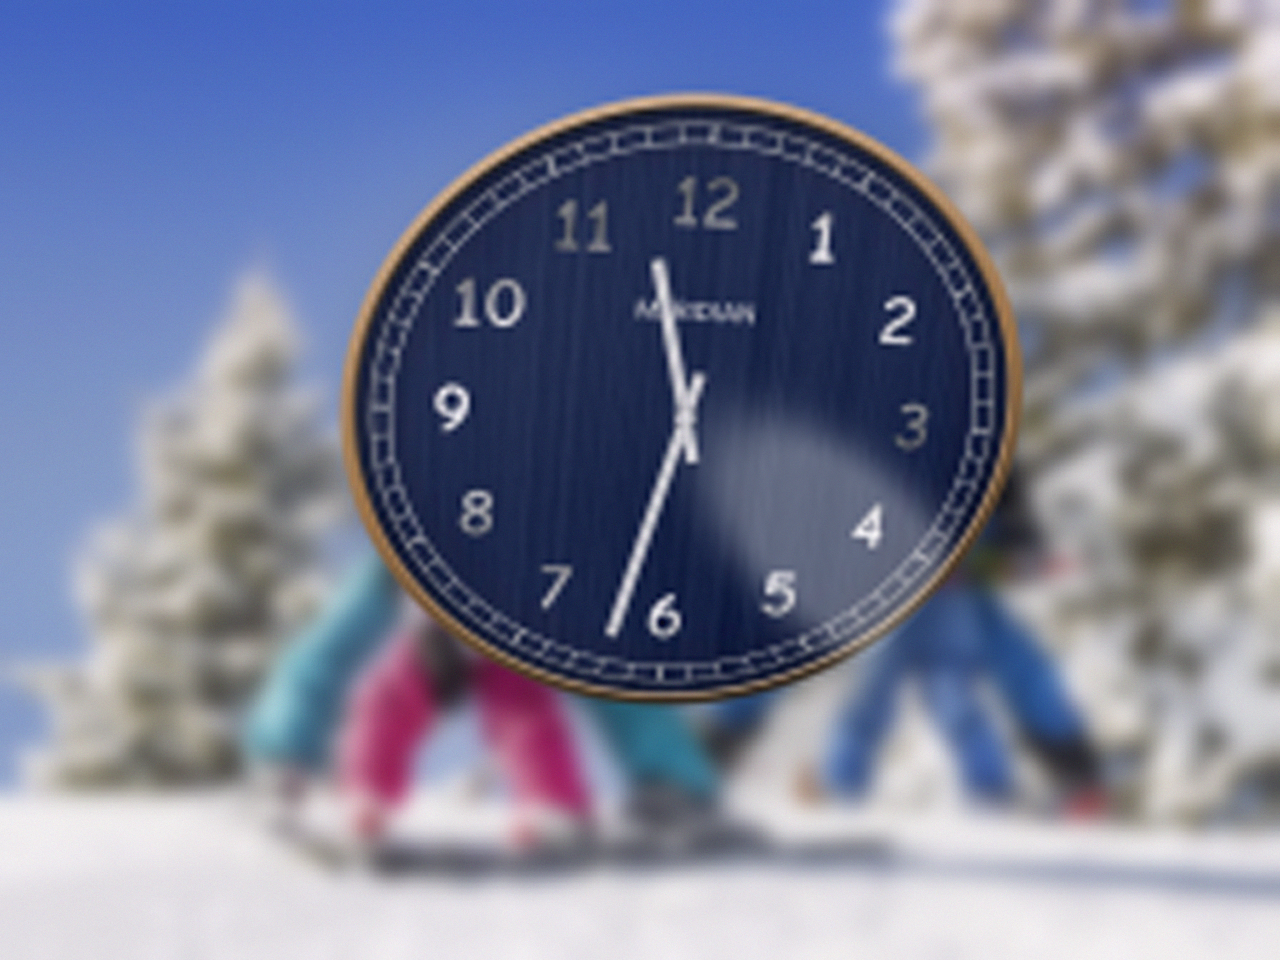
h=11 m=32
